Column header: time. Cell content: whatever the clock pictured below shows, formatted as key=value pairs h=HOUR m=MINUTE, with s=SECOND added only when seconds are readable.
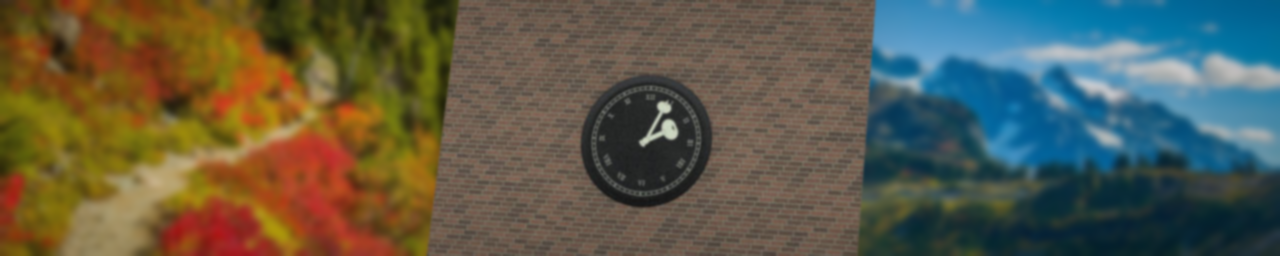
h=2 m=4
